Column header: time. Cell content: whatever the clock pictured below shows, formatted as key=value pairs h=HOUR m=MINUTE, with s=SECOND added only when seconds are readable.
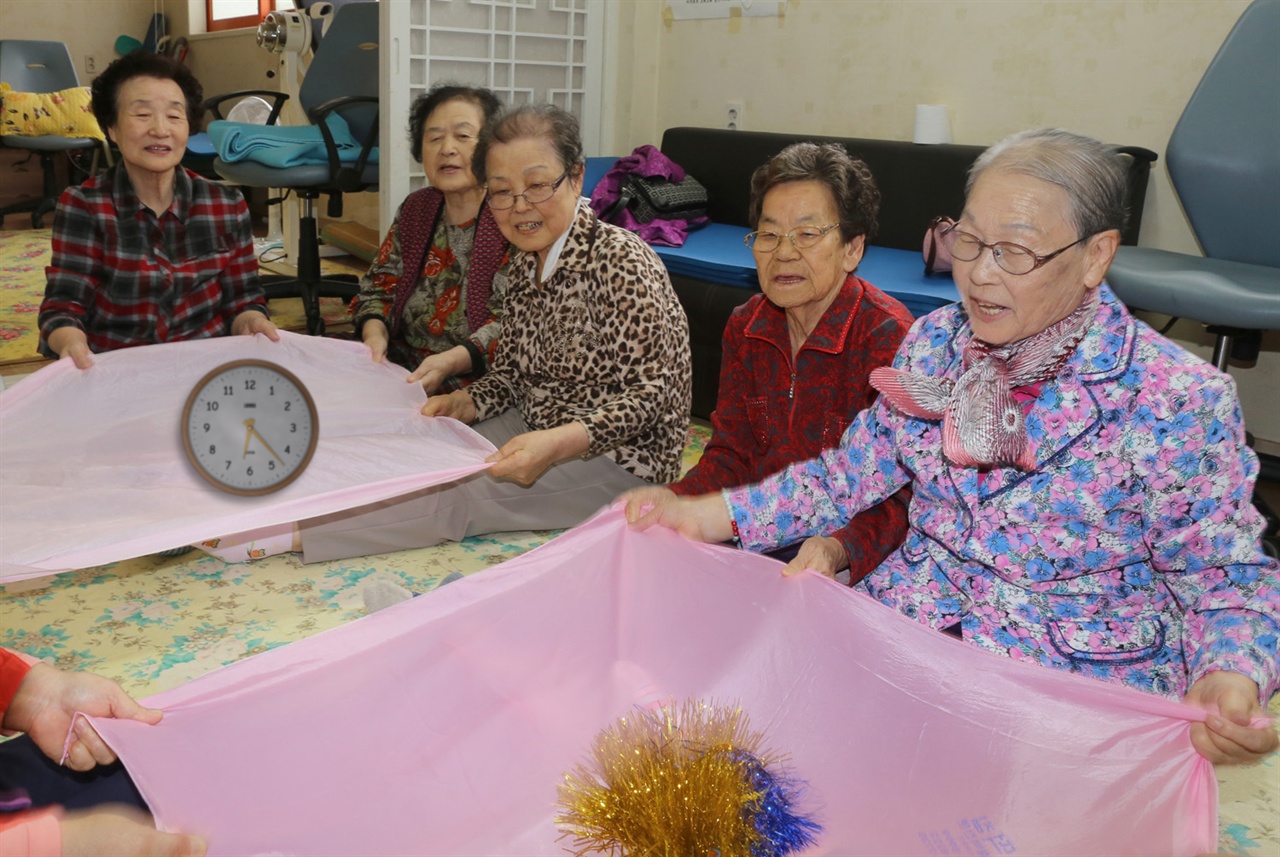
h=6 m=23
